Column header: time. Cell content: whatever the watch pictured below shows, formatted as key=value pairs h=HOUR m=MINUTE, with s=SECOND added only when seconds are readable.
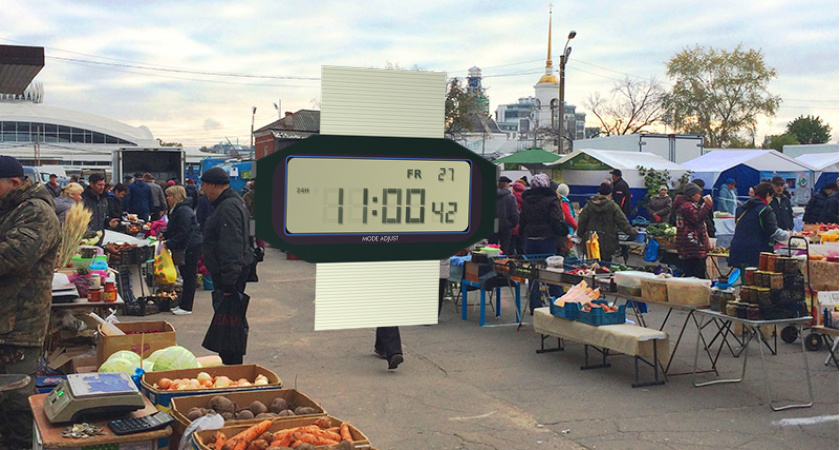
h=11 m=0 s=42
